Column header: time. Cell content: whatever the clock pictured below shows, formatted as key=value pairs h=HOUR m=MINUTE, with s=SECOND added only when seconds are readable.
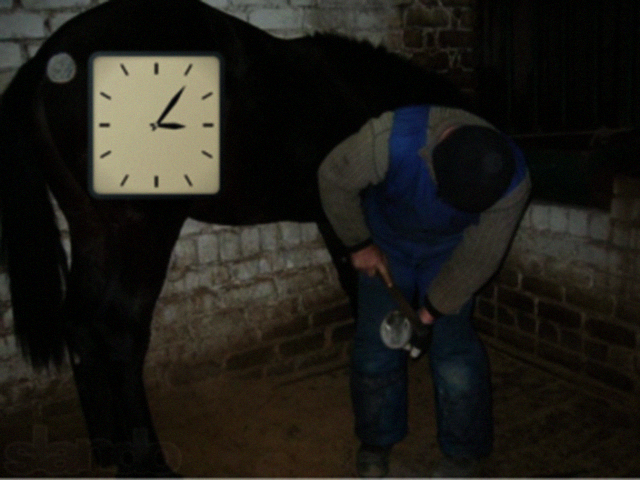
h=3 m=6
